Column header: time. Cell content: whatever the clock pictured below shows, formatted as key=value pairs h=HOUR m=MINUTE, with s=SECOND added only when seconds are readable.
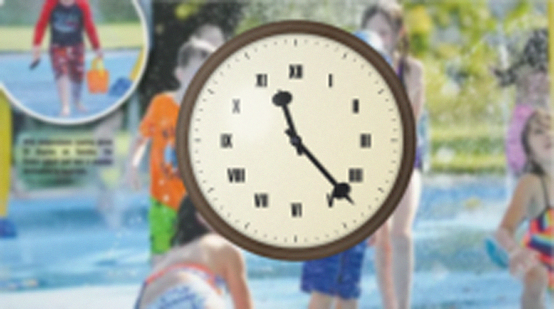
h=11 m=23
